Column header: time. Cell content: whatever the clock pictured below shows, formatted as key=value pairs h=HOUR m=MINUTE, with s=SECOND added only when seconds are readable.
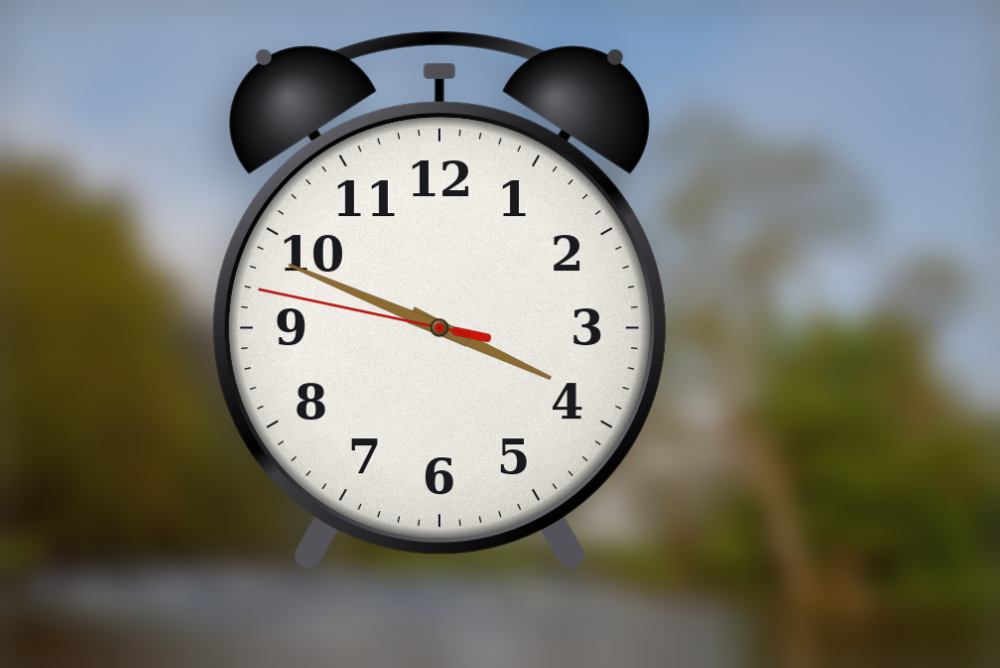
h=3 m=48 s=47
